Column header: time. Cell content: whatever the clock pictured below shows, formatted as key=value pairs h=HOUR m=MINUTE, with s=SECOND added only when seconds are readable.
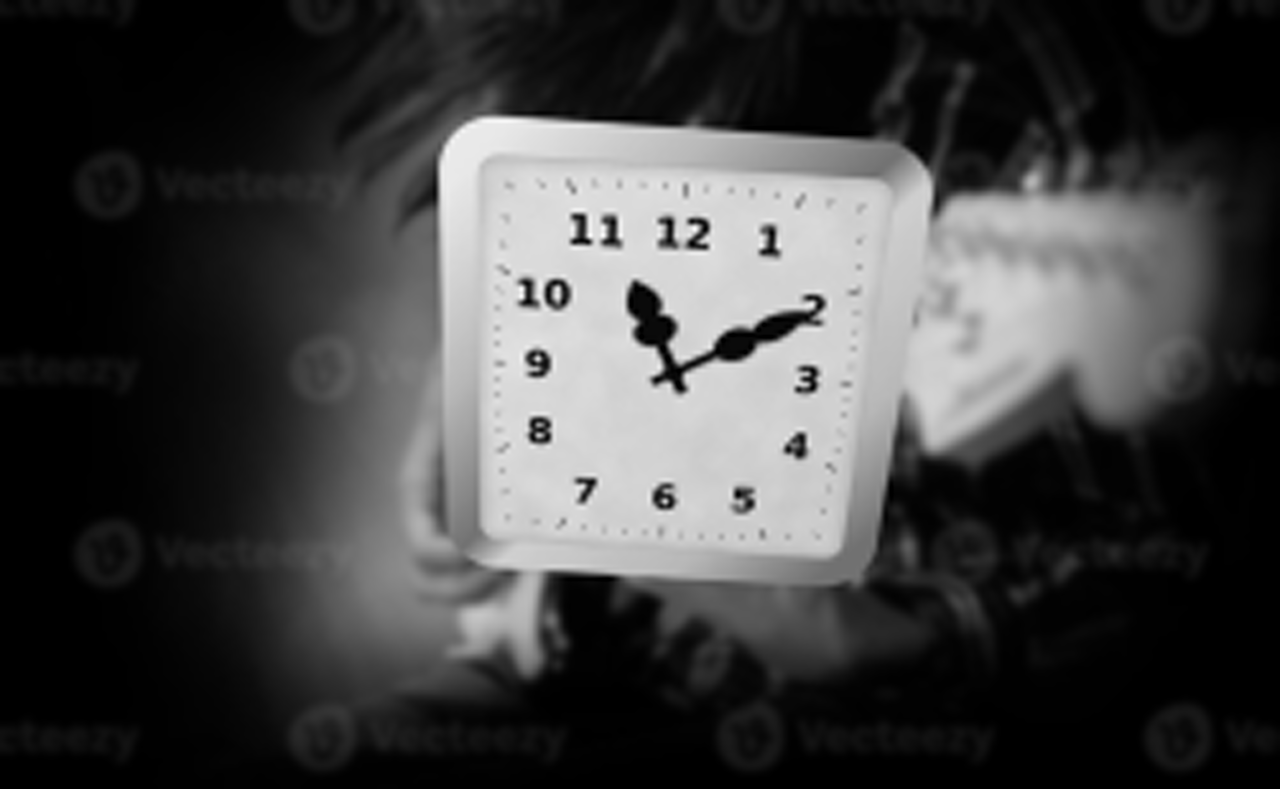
h=11 m=10
